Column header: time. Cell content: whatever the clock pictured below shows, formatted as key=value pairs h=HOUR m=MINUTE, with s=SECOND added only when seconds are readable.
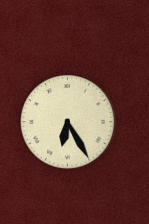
h=6 m=25
